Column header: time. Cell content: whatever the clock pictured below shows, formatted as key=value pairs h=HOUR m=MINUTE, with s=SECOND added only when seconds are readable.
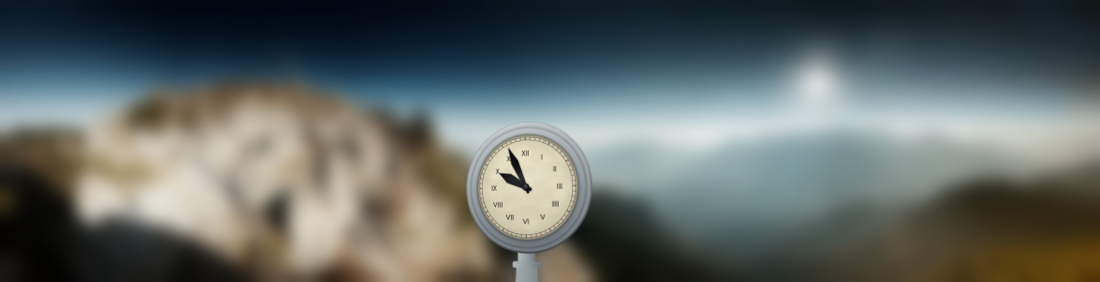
h=9 m=56
